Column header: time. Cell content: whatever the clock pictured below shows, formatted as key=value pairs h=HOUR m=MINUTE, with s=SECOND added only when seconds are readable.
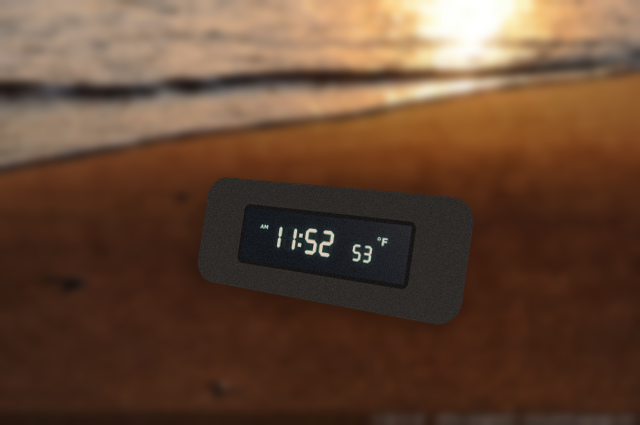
h=11 m=52
